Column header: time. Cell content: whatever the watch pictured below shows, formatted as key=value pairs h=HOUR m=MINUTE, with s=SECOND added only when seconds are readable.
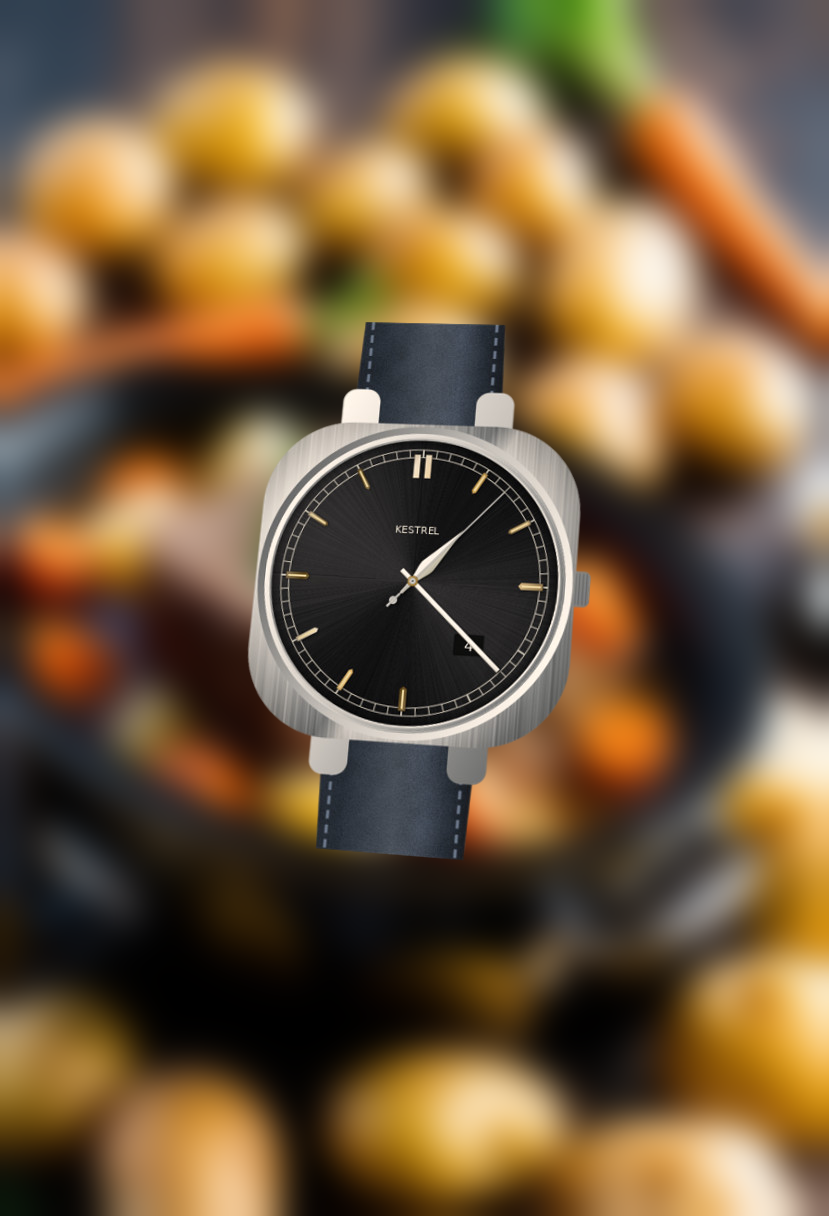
h=1 m=22 s=7
